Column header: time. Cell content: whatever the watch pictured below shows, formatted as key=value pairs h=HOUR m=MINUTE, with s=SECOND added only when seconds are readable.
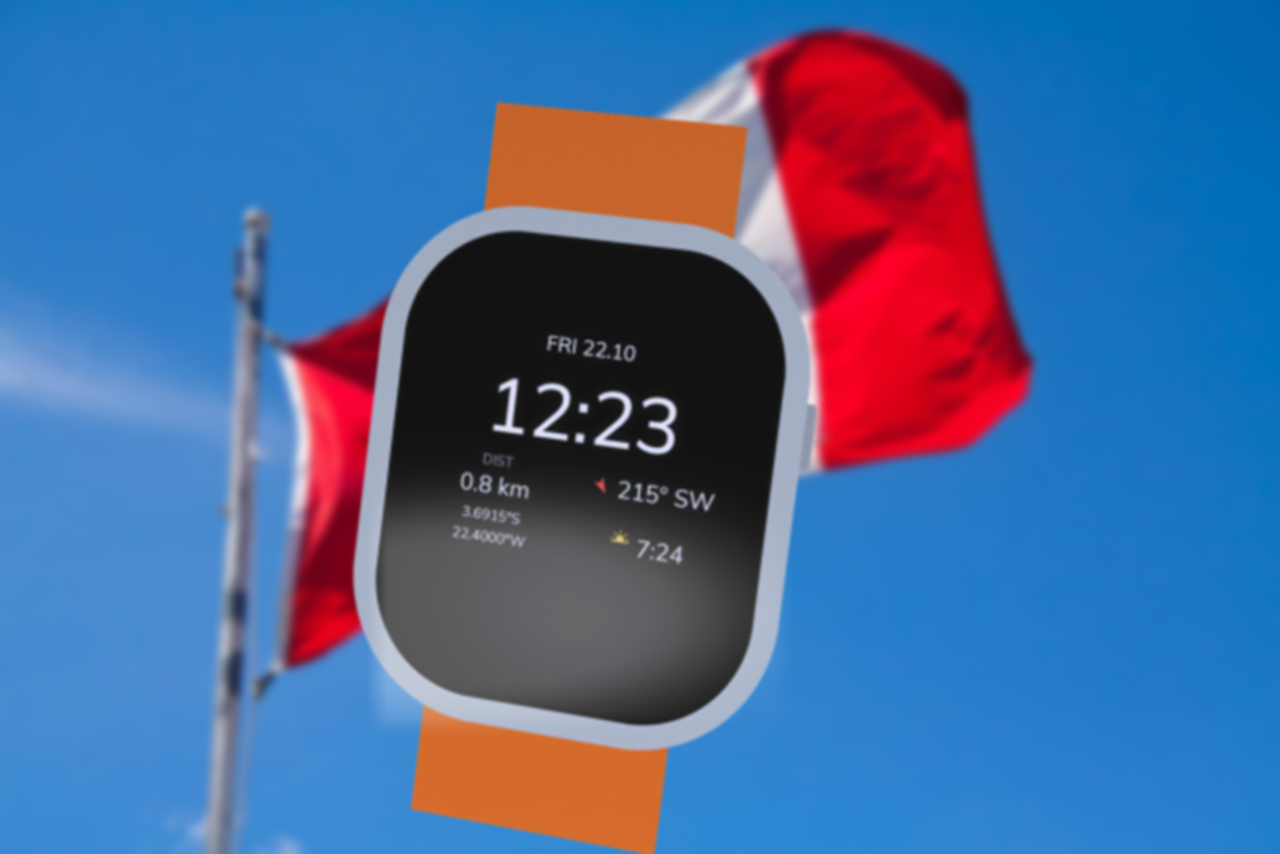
h=12 m=23
